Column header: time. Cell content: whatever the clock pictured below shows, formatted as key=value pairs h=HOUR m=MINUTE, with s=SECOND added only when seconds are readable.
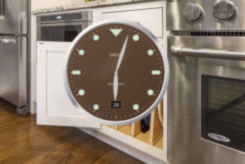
h=6 m=3
